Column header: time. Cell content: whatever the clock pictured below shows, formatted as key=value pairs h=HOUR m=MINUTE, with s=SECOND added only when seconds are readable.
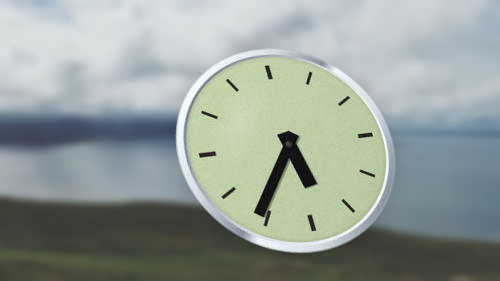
h=5 m=36
